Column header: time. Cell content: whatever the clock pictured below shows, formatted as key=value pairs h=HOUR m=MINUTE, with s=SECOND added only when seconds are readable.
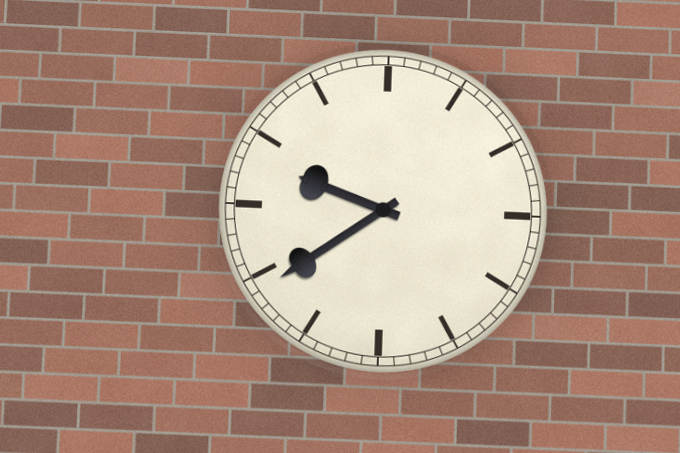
h=9 m=39
